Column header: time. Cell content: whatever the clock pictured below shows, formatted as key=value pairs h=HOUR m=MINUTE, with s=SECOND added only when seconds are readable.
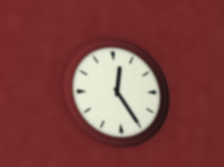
h=12 m=25
